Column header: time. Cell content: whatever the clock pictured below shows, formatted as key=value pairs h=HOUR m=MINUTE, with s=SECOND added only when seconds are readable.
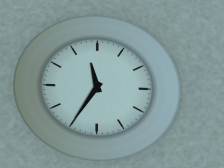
h=11 m=35
